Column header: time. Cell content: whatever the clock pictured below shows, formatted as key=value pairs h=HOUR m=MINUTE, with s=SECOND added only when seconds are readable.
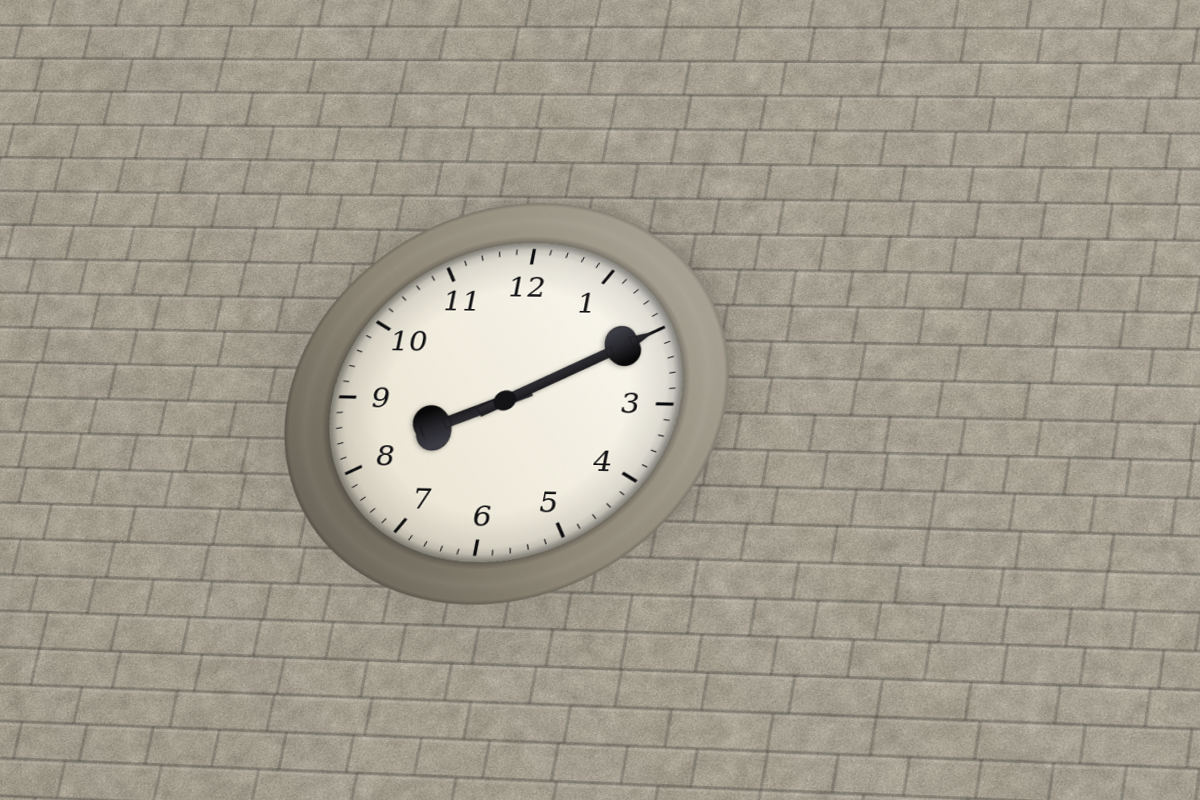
h=8 m=10
